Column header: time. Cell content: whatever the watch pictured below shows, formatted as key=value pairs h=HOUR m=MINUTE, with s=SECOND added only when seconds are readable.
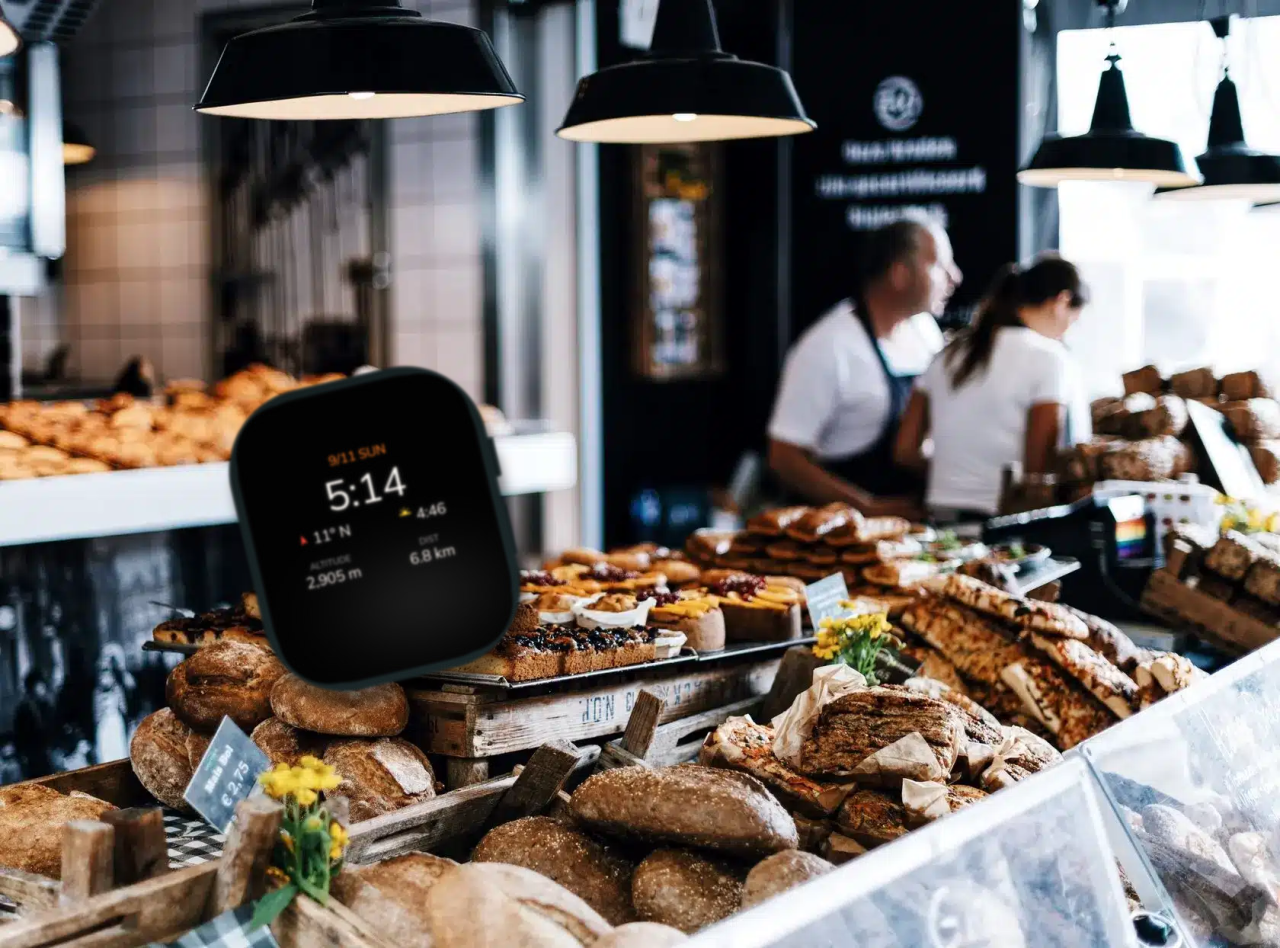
h=5 m=14
